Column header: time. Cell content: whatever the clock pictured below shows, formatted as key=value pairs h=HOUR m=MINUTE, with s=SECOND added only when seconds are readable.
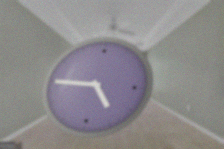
h=4 m=45
